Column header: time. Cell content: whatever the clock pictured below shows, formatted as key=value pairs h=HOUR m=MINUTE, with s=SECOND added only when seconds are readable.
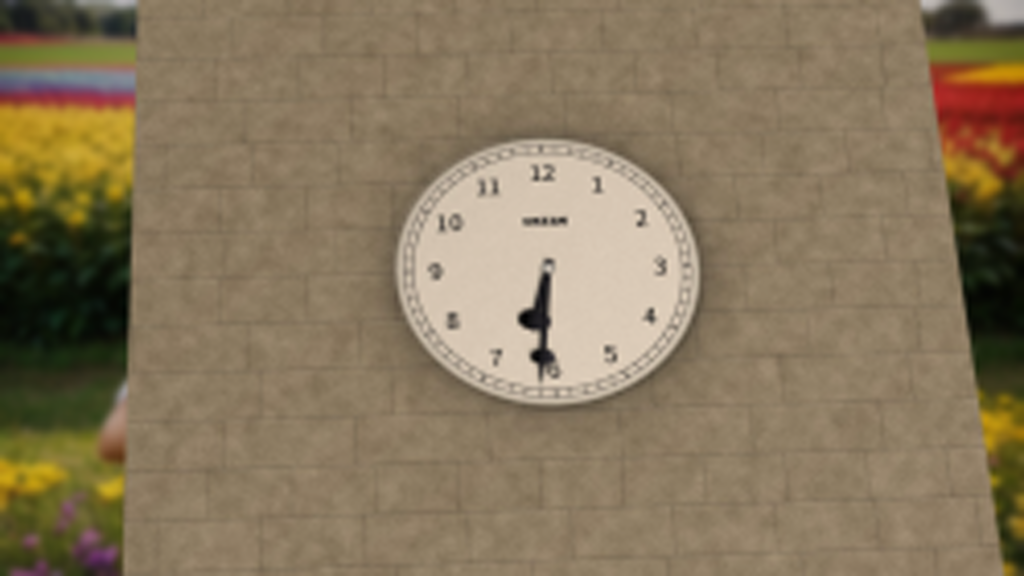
h=6 m=31
